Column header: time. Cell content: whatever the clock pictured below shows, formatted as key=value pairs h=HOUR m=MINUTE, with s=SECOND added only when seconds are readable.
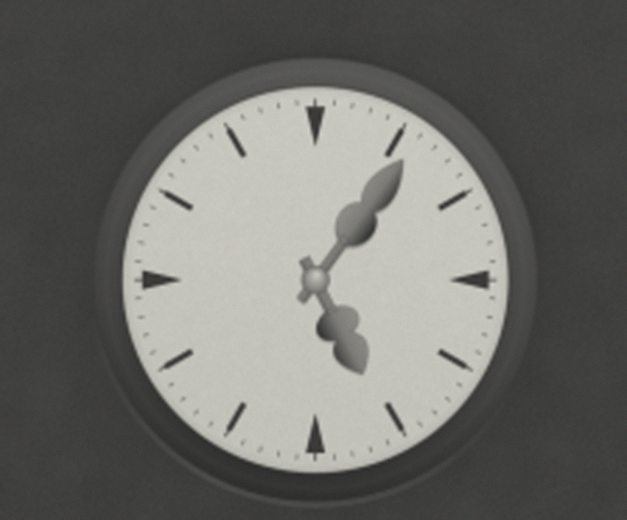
h=5 m=6
